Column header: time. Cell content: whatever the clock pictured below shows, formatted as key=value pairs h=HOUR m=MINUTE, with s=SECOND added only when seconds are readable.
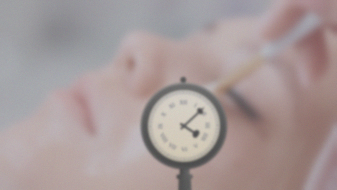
h=4 m=8
